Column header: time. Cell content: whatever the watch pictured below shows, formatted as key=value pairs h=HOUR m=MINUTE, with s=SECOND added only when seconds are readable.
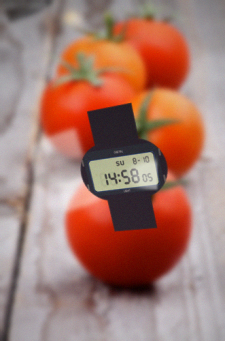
h=14 m=58 s=5
